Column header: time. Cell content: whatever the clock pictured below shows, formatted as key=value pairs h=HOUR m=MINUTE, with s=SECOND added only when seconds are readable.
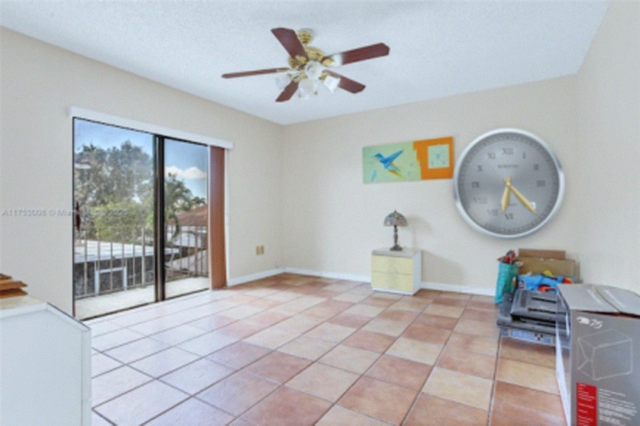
h=6 m=23
